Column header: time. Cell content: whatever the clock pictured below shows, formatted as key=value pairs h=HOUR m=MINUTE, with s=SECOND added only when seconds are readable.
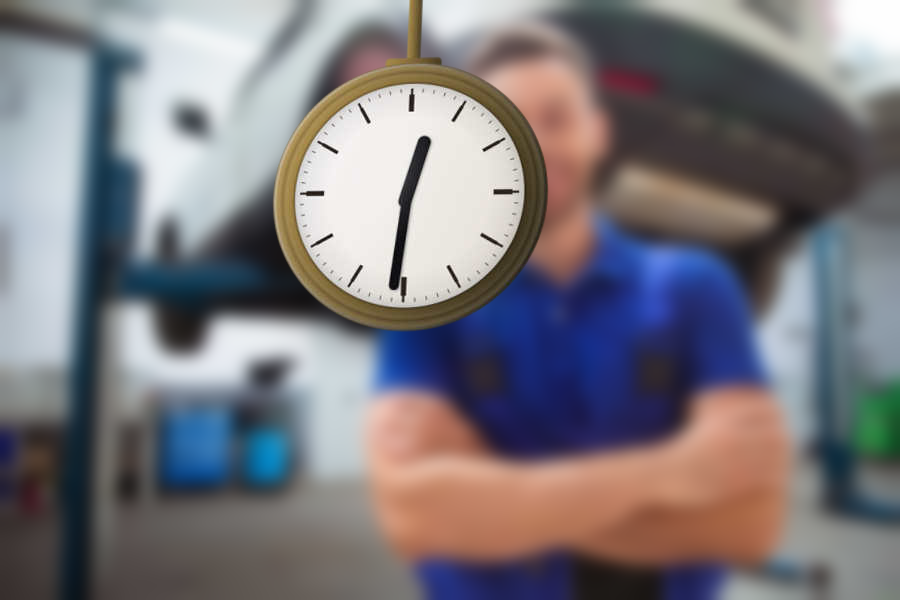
h=12 m=31
